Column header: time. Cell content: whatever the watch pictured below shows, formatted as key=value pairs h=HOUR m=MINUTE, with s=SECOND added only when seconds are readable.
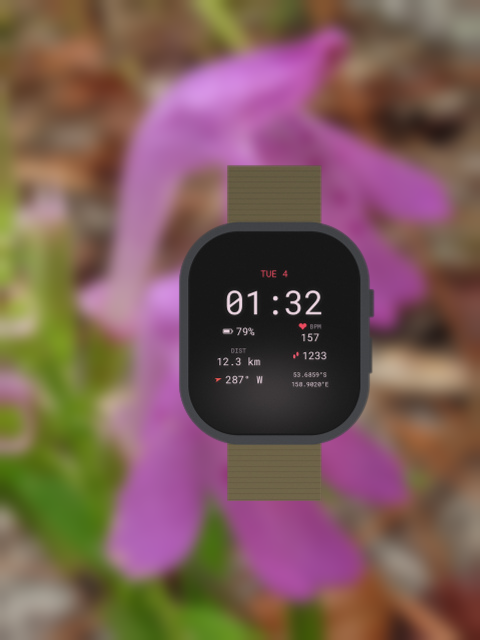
h=1 m=32
